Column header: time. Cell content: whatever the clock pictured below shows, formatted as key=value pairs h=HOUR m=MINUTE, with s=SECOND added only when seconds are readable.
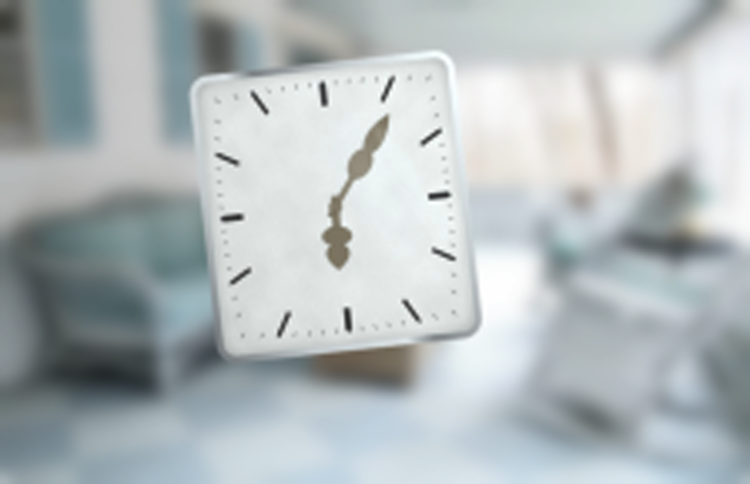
h=6 m=6
